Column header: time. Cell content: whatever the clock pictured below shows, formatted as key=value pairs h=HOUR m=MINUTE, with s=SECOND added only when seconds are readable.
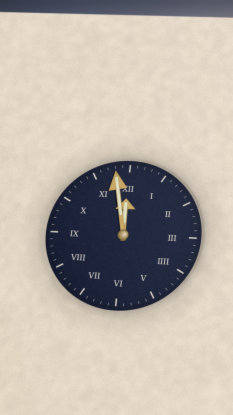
h=11 m=58
